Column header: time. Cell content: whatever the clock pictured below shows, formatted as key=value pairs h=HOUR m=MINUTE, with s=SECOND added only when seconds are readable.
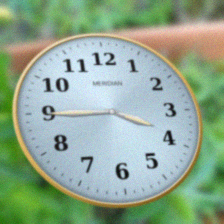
h=3 m=45
